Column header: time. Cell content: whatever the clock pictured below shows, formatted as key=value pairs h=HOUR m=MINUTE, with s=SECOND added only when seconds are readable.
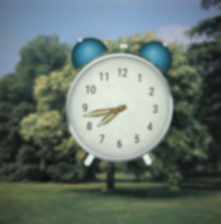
h=7 m=43
